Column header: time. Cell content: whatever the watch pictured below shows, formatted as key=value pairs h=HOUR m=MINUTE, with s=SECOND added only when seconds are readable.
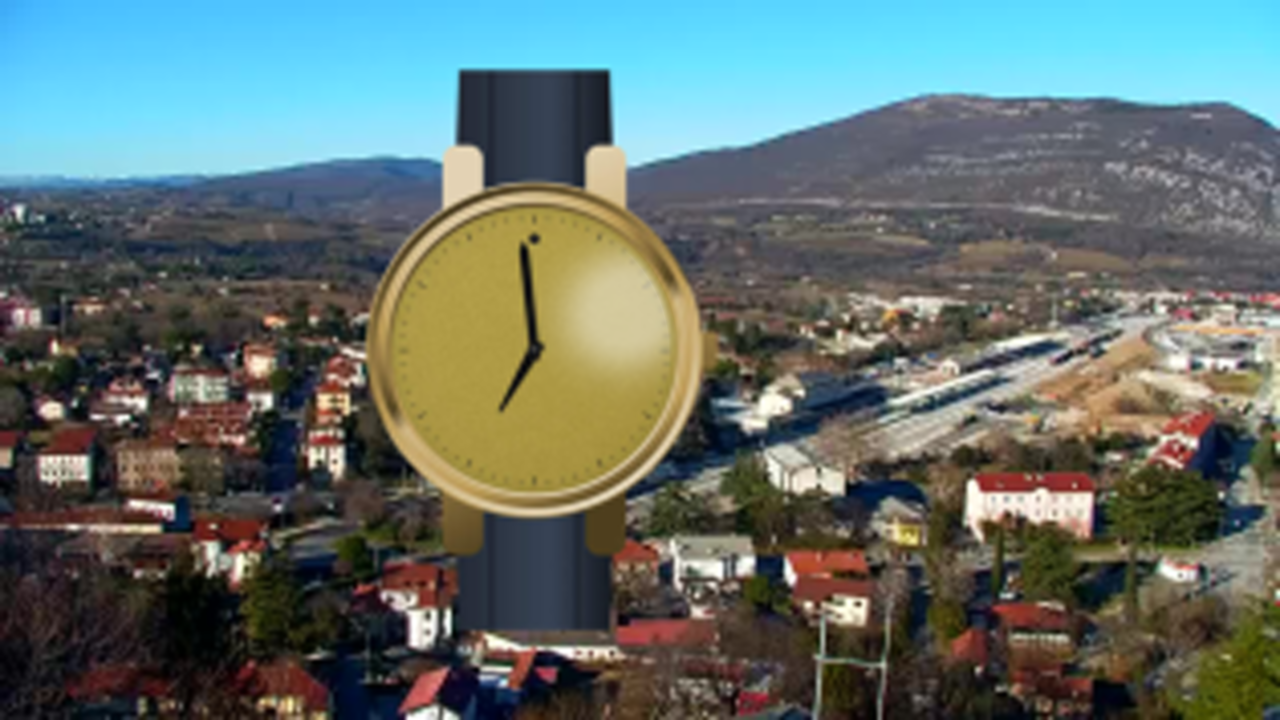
h=6 m=59
